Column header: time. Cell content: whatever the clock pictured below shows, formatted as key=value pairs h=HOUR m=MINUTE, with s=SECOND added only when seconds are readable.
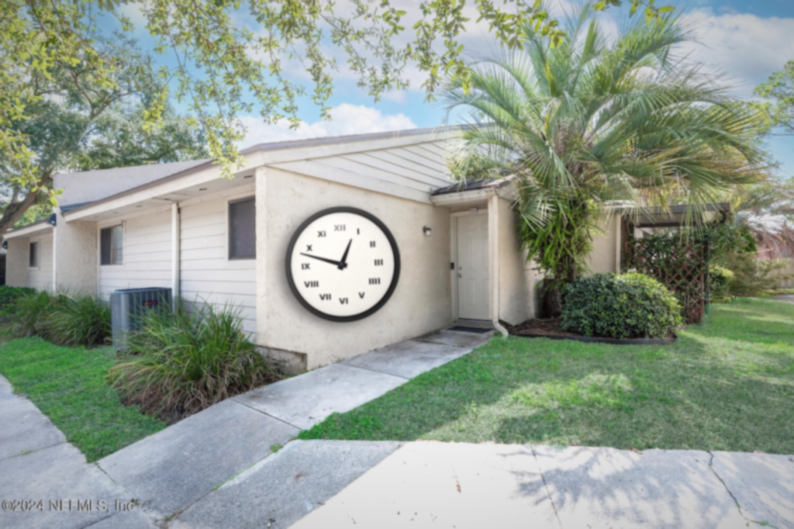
h=12 m=48
